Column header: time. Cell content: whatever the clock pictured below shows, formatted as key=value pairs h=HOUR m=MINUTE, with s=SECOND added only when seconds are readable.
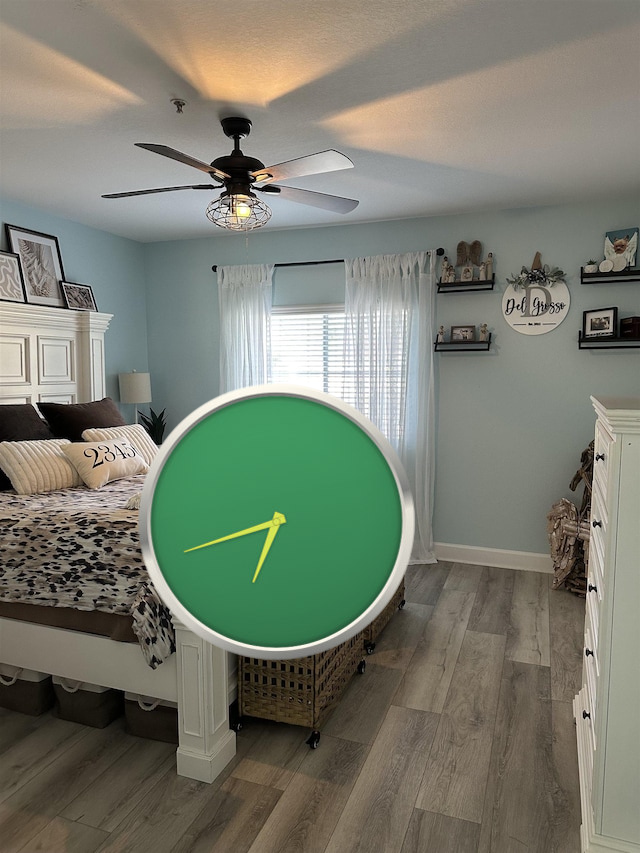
h=6 m=42
